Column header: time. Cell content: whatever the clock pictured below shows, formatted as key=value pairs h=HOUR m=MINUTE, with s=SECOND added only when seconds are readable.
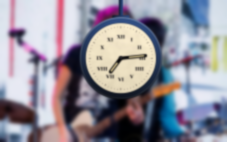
h=7 m=14
